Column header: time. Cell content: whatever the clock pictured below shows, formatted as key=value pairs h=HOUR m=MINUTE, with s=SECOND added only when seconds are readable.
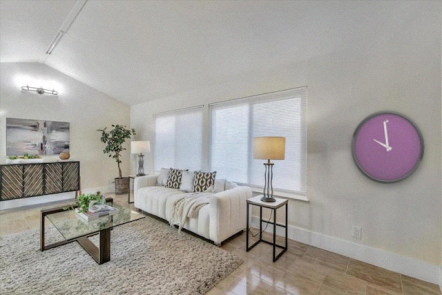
h=9 m=59
